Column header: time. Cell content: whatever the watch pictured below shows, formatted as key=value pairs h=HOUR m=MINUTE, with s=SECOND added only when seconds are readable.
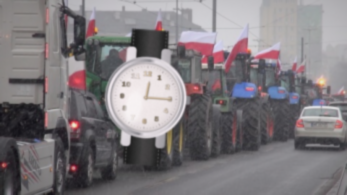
h=12 m=15
